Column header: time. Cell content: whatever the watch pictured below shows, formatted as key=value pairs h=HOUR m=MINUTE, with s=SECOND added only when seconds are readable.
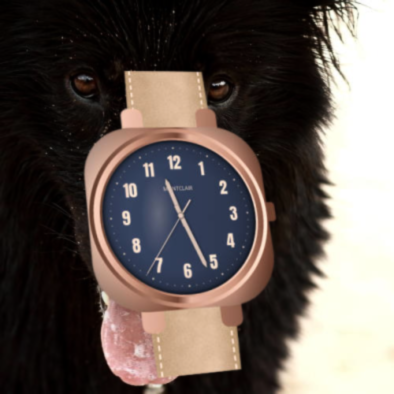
h=11 m=26 s=36
